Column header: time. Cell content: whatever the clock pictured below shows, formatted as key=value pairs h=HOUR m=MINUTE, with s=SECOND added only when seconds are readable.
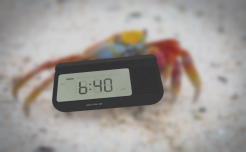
h=6 m=40
